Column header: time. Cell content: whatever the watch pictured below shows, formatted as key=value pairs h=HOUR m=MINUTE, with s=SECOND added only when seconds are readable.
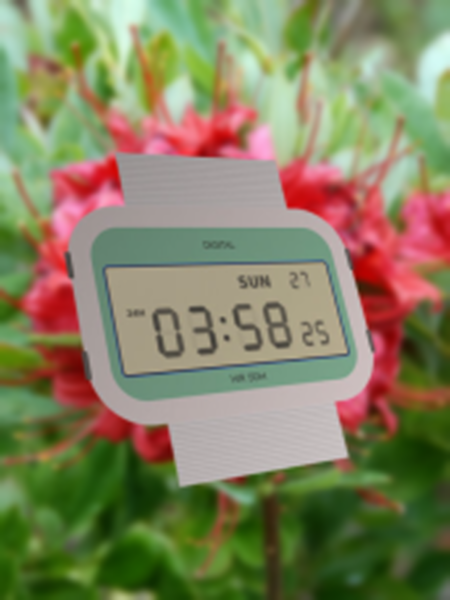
h=3 m=58 s=25
